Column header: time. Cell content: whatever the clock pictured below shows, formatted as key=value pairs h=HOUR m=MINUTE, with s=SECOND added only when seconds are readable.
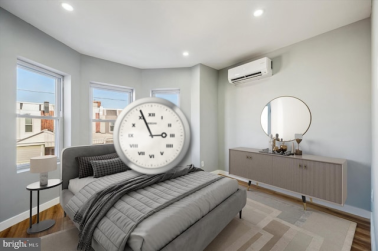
h=2 m=56
